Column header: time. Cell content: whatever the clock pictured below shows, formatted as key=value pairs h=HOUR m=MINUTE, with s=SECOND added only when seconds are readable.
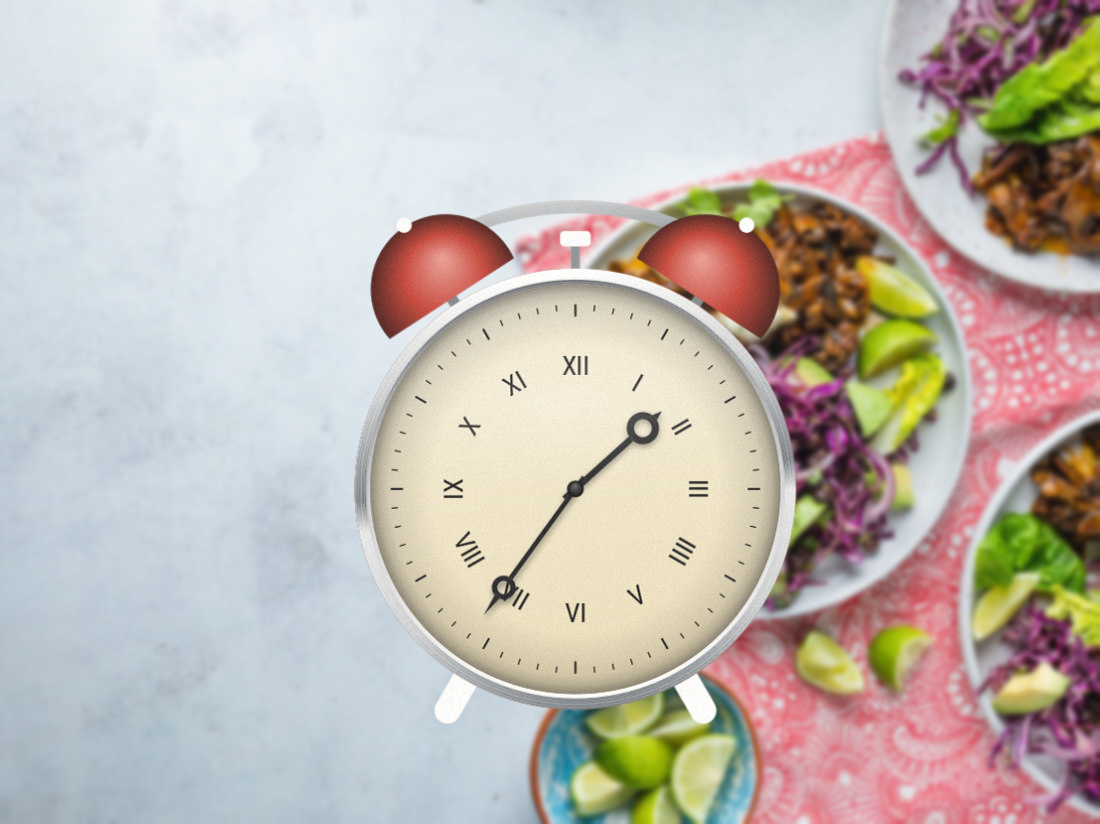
h=1 m=36
